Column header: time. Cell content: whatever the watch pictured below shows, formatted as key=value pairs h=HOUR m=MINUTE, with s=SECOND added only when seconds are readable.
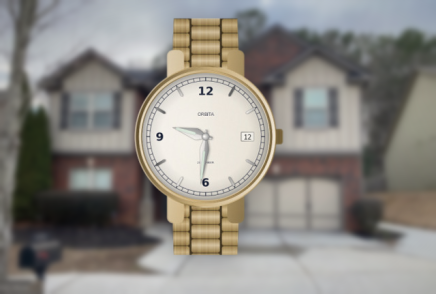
h=9 m=31
